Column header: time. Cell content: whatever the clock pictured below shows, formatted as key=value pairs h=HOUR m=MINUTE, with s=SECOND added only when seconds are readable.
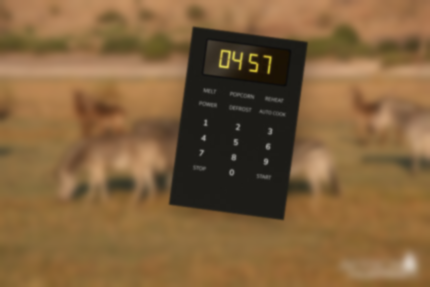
h=4 m=57
